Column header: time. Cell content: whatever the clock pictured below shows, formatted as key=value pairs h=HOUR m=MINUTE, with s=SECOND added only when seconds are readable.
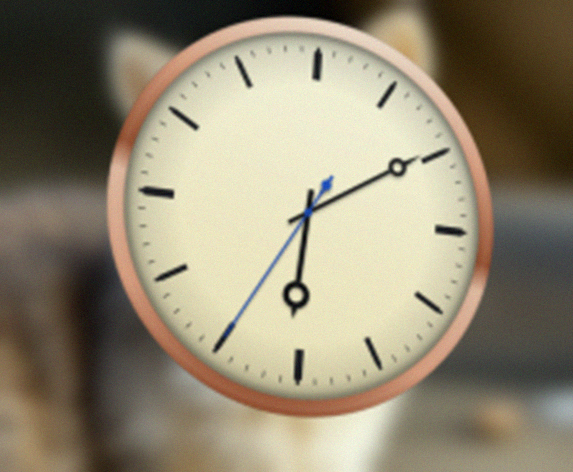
h=6 m=9 s=35
